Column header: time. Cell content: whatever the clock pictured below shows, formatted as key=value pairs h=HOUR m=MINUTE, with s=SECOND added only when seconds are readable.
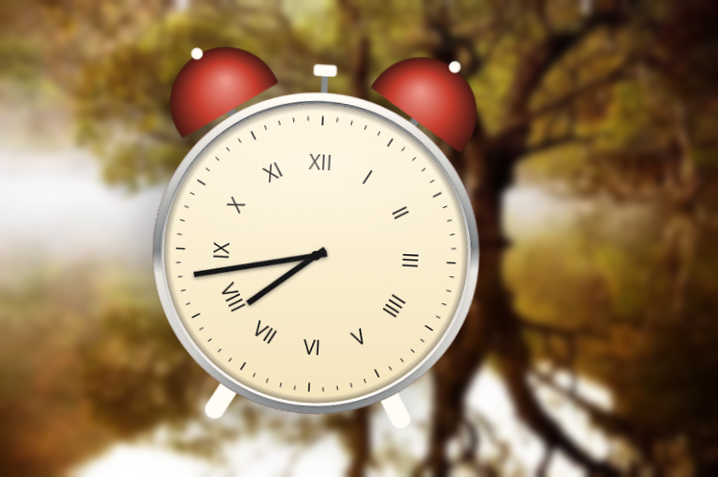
h=7 m=43
